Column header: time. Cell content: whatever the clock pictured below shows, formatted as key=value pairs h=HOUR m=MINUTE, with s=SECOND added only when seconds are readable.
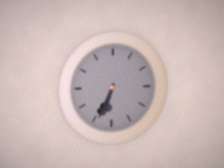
h=6 m=34
